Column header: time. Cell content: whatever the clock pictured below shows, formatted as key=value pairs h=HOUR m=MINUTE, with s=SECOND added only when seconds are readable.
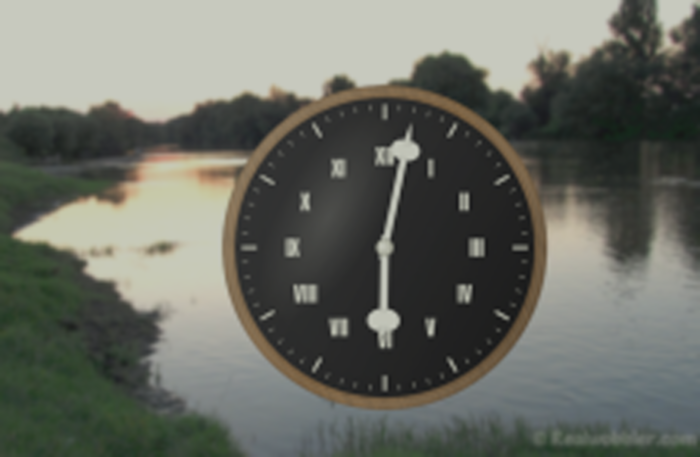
h=6 m=2
